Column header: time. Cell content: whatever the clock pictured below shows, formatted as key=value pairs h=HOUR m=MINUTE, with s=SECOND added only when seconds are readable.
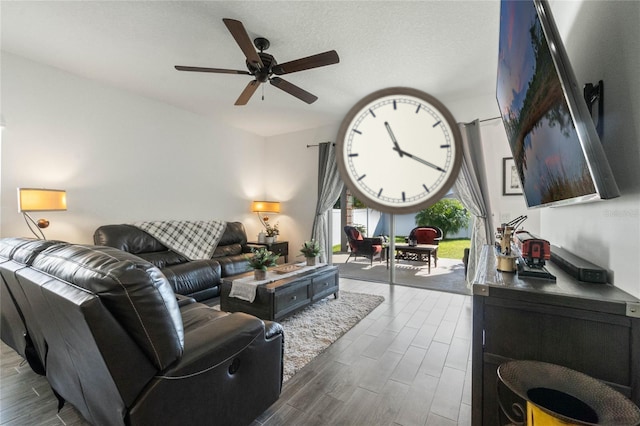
h=11 m=20
